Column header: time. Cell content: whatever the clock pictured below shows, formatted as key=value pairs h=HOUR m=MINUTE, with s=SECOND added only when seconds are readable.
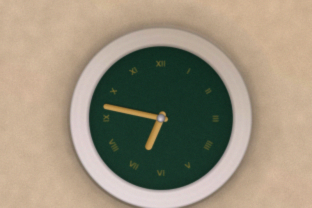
h=6 m=47
